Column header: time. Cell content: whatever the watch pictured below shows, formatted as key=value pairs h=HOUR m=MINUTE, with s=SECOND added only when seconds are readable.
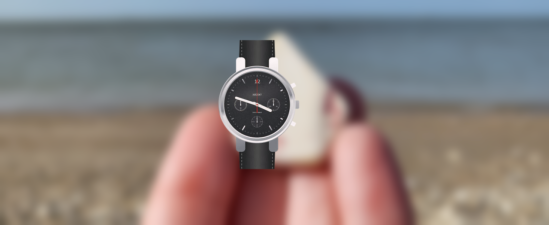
h=3 m=48
